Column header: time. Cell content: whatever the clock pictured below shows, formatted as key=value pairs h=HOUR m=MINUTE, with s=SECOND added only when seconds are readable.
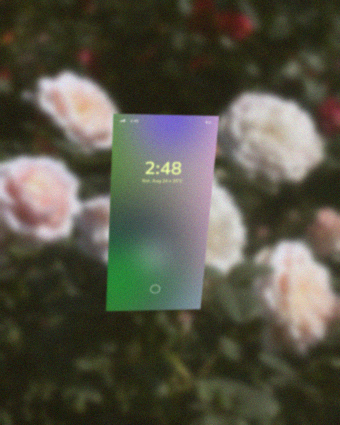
h=2 m=48
